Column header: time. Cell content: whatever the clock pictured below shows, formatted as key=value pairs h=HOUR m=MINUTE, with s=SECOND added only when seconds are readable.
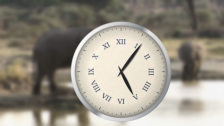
h=5 m=6
